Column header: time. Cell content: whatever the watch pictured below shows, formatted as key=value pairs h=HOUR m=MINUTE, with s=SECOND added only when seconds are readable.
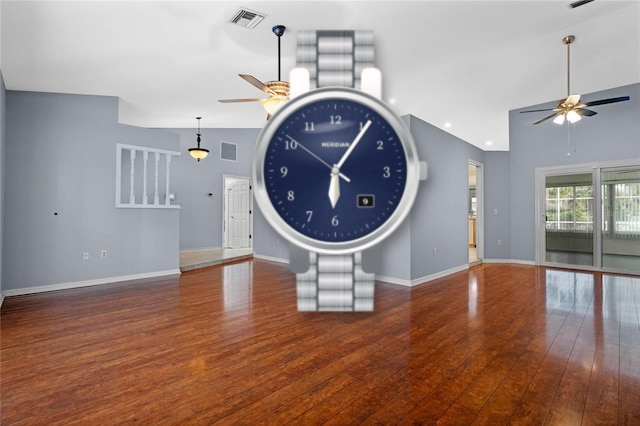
h=6 m=5 s=51
